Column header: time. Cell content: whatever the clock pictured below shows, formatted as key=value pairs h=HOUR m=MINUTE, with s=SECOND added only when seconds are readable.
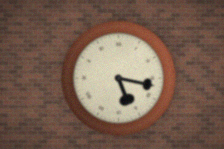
h=5 m=17
